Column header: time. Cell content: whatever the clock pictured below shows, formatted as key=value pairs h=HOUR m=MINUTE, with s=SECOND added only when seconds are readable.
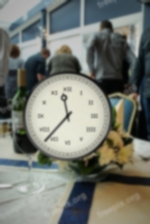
h=11 m=37
